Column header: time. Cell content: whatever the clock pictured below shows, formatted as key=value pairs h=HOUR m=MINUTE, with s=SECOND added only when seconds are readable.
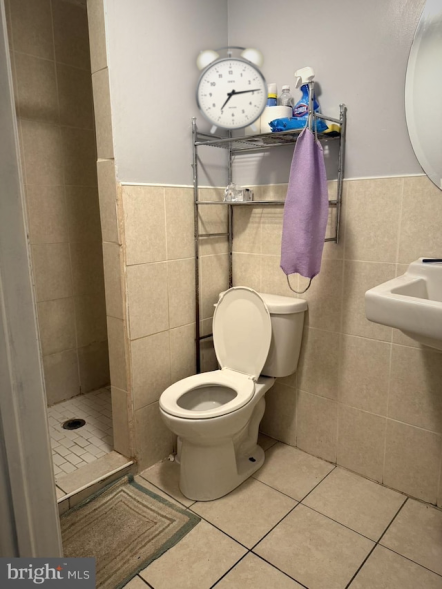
h=7 m=14
